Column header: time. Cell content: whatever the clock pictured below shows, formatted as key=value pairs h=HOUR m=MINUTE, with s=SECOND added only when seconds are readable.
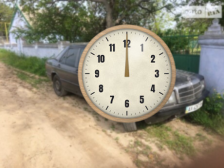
h=12 m=0
